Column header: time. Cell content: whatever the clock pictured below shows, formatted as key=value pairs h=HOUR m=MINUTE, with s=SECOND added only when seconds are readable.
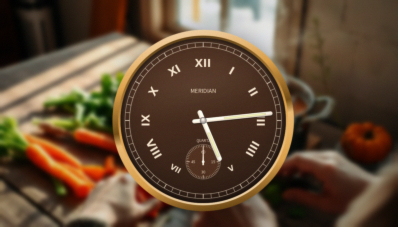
h=5 m=14
